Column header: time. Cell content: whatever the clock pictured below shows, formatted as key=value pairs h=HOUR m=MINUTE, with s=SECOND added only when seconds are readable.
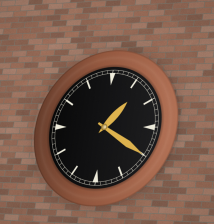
h=1 m=20
